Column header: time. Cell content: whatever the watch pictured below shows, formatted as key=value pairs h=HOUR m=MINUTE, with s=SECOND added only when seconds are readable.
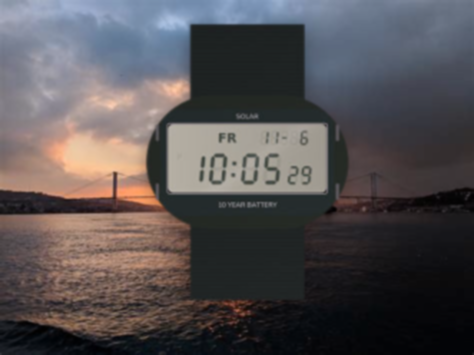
h=10 m=5 s=29
